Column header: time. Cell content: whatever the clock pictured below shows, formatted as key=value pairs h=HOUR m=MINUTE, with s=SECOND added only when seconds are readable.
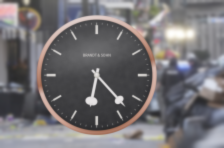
h=6 m=23
